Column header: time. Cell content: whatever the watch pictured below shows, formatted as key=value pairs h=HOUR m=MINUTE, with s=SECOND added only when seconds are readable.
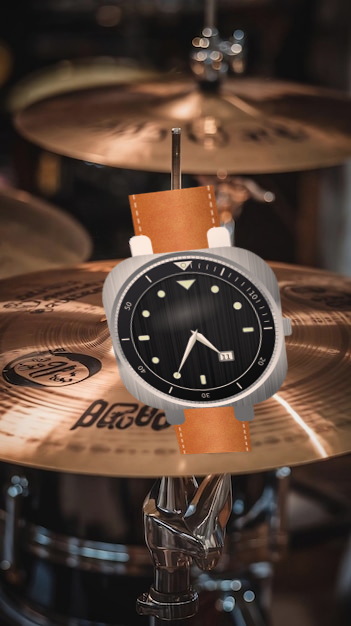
h=4 m=35
